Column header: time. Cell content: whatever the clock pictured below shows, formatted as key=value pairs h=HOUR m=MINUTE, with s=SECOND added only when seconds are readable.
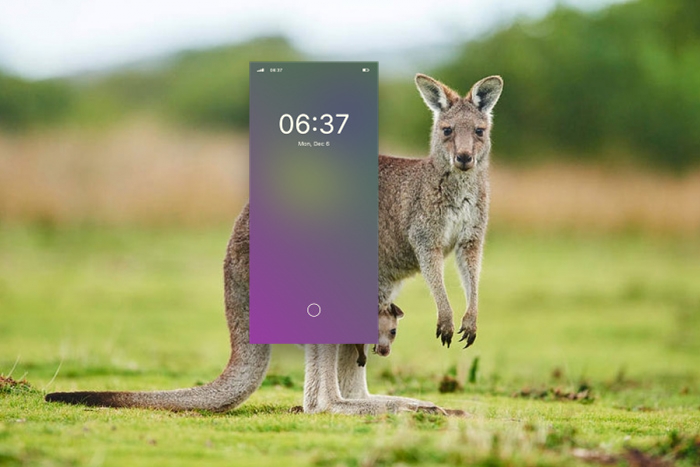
h=6 m=37
